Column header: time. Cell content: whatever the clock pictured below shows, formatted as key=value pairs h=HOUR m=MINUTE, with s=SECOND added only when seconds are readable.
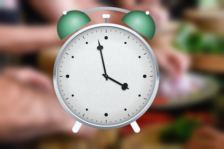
h=3 m=58
